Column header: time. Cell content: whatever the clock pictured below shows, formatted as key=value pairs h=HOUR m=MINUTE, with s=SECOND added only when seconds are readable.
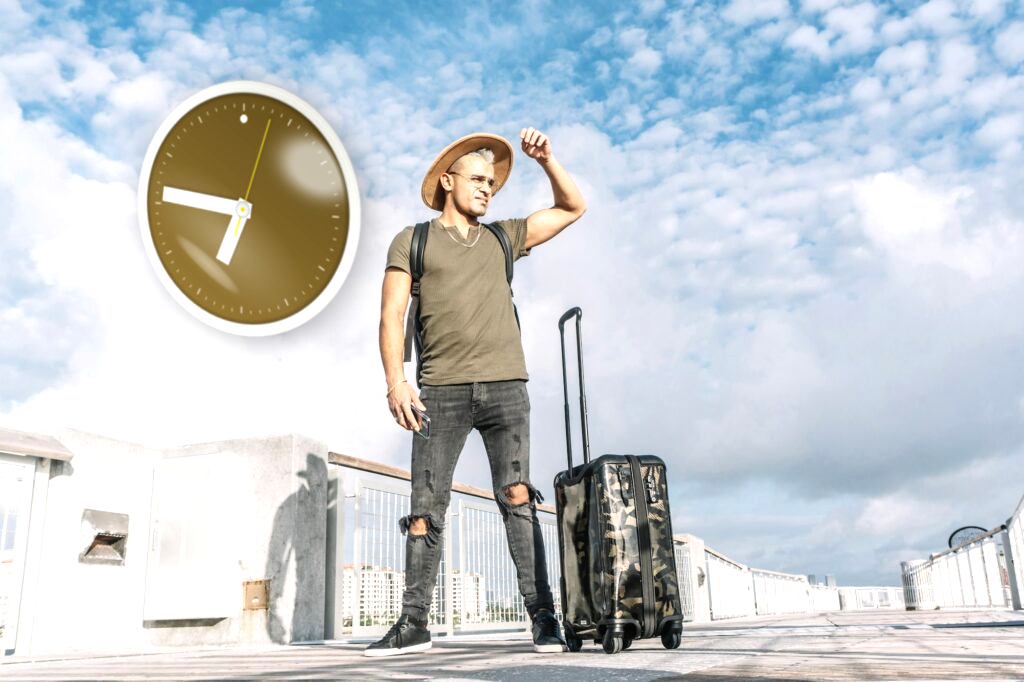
h=6 m=46 s=3
